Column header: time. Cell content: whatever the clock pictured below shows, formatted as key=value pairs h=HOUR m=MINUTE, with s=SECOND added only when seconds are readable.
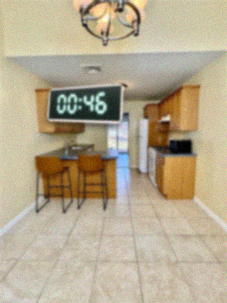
h=0 m=46
